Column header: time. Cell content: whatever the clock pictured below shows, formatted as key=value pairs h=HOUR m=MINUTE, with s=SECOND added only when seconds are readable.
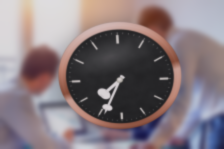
h=7 m=34
